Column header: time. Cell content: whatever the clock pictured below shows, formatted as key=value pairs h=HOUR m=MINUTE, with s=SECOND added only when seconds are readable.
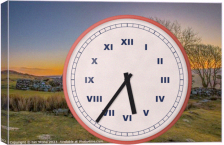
h=5 m=36
